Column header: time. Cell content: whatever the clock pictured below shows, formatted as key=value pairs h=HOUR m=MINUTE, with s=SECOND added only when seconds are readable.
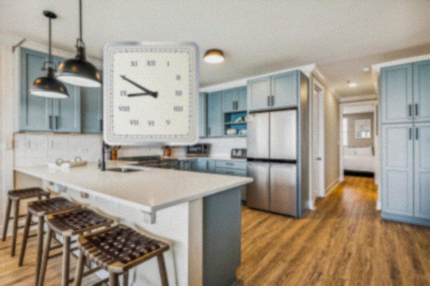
h=8 m=50
